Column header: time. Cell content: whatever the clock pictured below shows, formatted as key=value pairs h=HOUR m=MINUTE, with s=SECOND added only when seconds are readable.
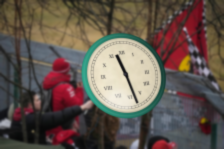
h=11 m=28
